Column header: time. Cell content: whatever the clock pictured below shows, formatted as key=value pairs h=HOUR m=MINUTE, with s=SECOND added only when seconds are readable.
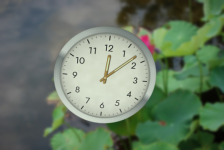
h=12 m=8
